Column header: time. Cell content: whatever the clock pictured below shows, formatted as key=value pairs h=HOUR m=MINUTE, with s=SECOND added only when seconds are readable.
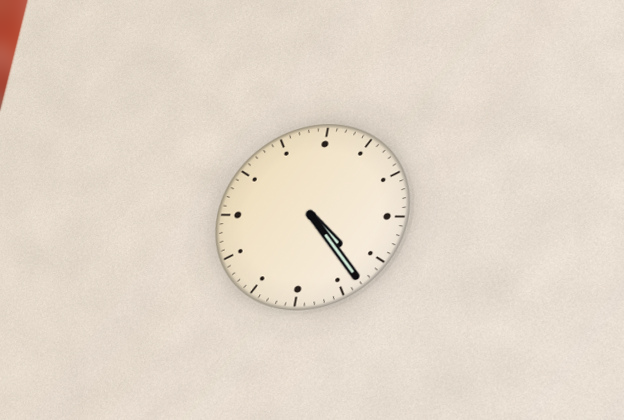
h=4 m=23
